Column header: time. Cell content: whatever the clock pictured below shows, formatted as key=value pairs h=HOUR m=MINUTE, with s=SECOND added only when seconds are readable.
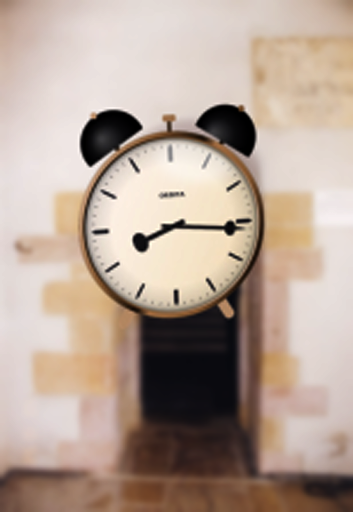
h=8 m=16
